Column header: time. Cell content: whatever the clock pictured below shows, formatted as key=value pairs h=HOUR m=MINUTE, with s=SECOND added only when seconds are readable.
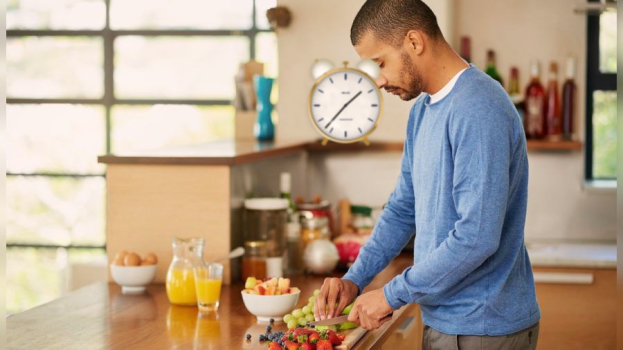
h=1 m=37
